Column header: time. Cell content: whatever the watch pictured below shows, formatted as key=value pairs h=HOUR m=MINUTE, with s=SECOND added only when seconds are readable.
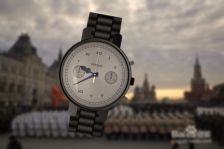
h=9 m=39
